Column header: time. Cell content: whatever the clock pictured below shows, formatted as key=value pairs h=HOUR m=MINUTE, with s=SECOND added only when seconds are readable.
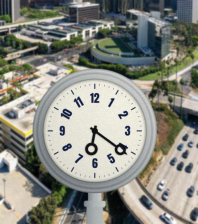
h=6 m=21
